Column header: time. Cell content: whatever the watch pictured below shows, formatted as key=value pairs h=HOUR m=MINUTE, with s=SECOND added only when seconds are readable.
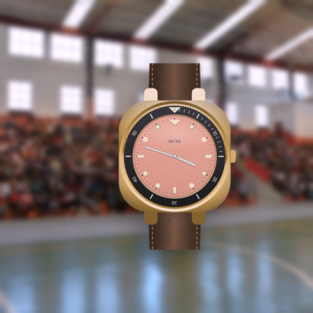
h=3 m=48
